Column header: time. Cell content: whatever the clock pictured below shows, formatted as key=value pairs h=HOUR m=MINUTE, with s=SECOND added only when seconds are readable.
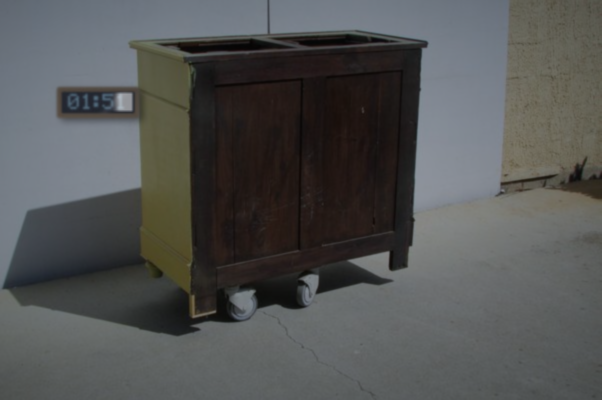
h=1 m=51
